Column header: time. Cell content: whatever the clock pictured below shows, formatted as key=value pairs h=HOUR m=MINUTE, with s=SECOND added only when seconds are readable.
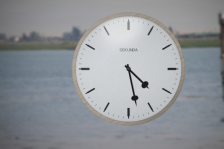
h=4 m=28
